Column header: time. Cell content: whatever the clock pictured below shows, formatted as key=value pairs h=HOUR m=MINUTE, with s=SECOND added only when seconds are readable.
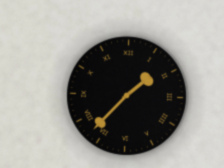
h=1 m=37
